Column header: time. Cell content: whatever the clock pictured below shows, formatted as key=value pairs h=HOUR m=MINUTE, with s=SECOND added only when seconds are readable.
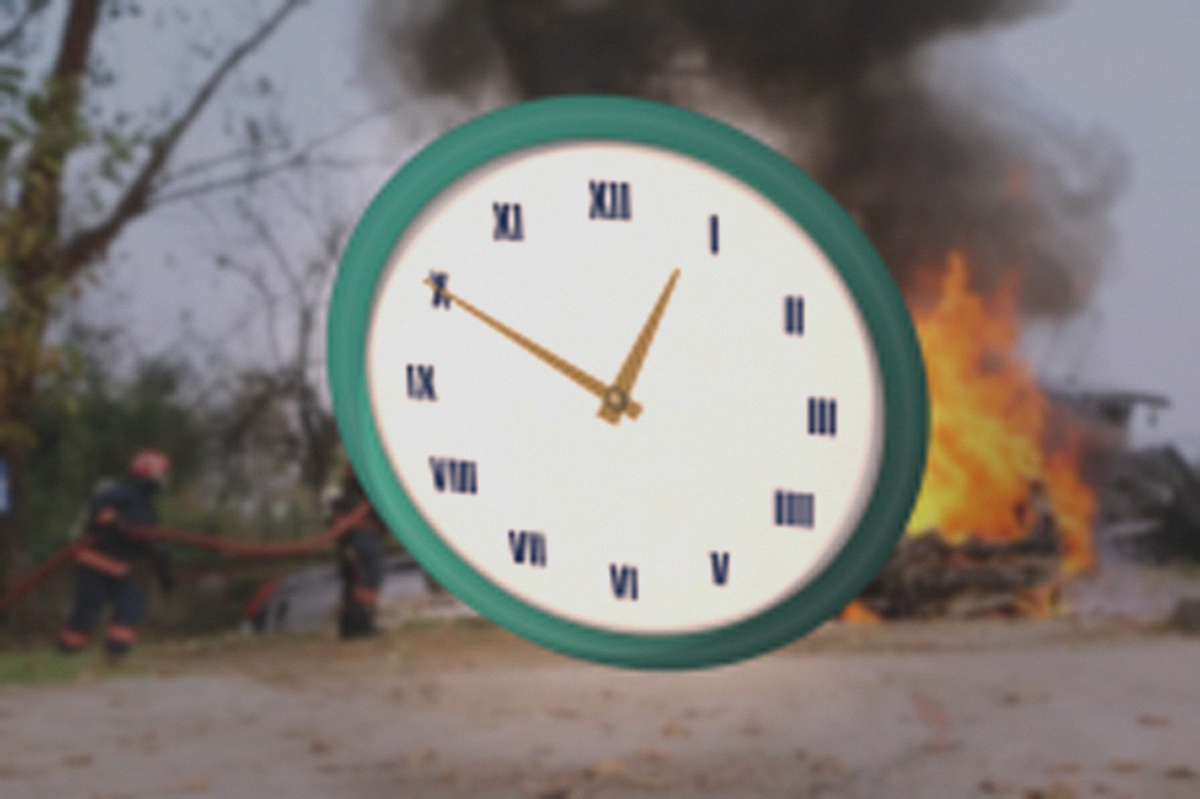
h=12 m=50
